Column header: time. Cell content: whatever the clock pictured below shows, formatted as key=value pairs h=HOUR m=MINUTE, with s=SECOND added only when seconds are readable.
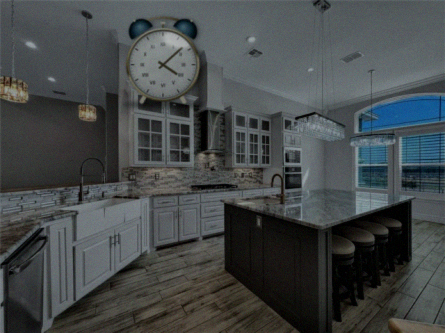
h=4 m=8
